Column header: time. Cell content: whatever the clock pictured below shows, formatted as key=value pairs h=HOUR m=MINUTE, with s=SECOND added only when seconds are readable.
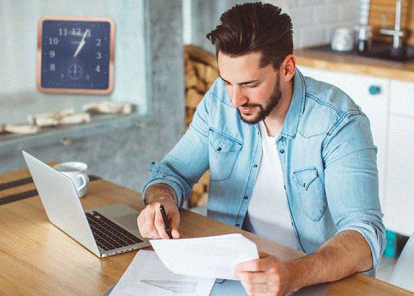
h=1 m=4
